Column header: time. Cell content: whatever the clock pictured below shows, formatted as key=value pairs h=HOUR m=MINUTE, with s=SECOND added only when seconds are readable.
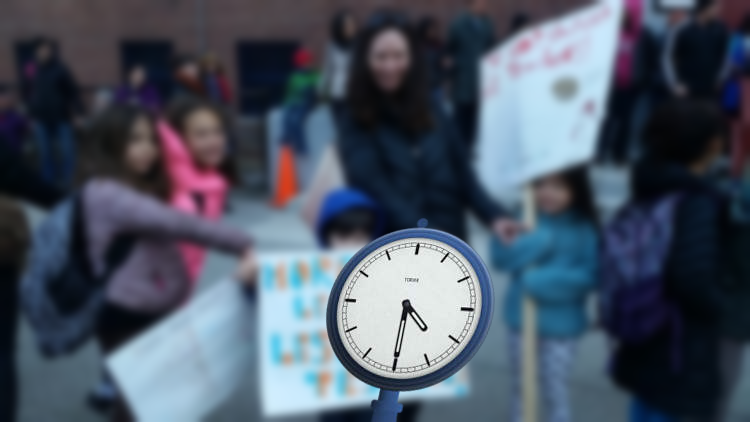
h=4 m=30
